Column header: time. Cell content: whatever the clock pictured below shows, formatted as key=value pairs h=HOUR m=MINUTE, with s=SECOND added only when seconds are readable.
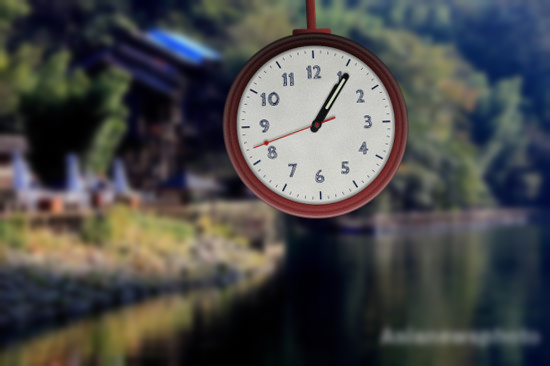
h=1 m=5 s=42
